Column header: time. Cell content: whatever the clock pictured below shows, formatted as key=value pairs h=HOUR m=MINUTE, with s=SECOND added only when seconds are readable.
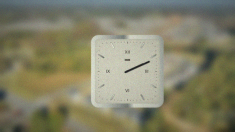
h=2 m=11
